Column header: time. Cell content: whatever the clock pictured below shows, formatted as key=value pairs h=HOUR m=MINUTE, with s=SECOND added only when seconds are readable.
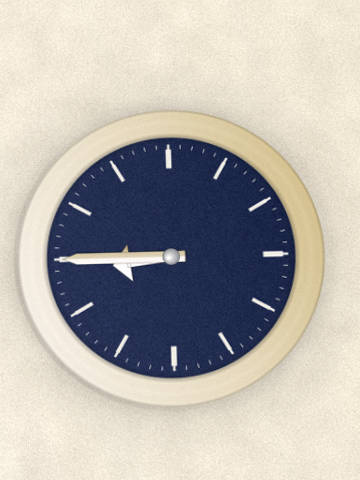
h=8 m=45
